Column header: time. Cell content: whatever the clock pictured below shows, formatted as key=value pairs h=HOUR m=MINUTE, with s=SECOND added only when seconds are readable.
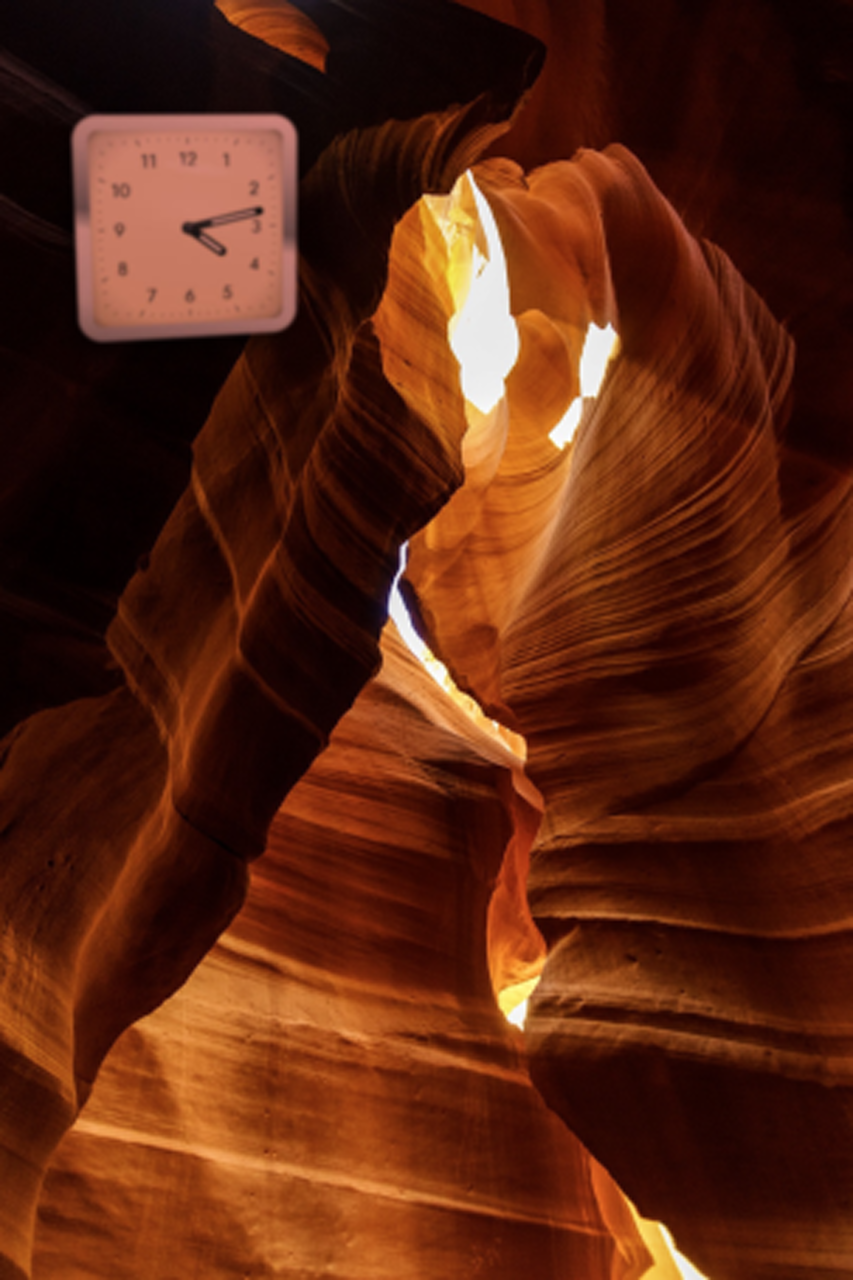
h=4 m=13
